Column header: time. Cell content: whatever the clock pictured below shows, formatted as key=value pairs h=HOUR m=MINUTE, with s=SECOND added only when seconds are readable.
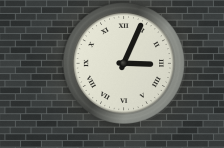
h=3 m=4
